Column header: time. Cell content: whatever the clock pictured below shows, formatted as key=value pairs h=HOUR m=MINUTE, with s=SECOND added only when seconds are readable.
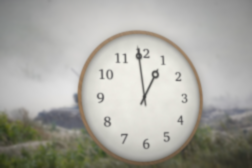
h=12 m=59
